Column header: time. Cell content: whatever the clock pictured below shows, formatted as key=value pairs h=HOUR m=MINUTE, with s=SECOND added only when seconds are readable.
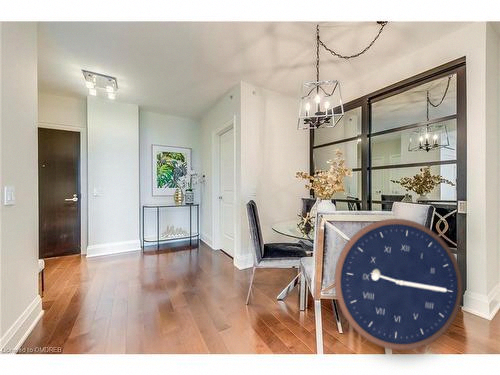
h=9 m=15
